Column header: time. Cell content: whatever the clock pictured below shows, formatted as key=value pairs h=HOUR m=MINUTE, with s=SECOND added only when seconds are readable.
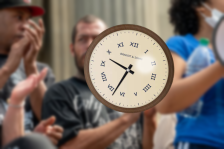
h=9 m=33
